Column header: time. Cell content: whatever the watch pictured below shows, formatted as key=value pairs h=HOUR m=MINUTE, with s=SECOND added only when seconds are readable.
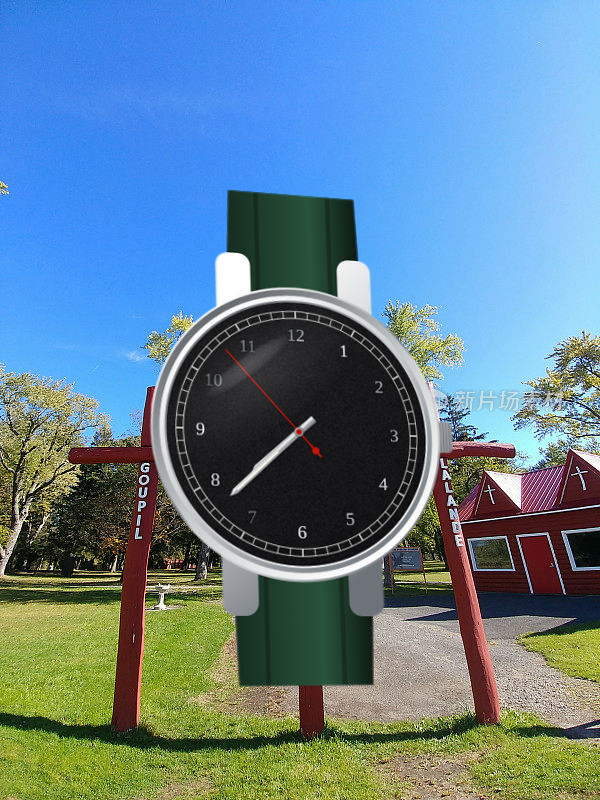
h=7 m=37 s=53
